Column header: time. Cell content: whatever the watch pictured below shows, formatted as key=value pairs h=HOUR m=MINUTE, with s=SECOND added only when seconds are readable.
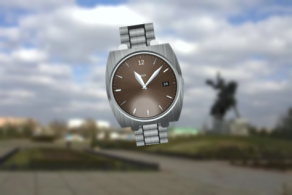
h=11 m=8
